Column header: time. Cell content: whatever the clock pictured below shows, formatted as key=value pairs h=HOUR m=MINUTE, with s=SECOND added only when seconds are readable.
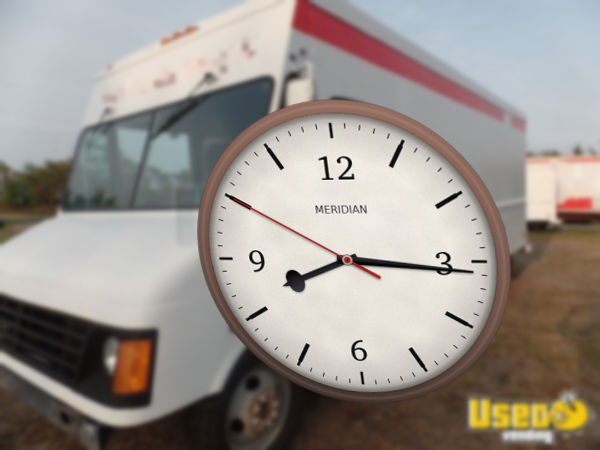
h=8 m=15 s=50
